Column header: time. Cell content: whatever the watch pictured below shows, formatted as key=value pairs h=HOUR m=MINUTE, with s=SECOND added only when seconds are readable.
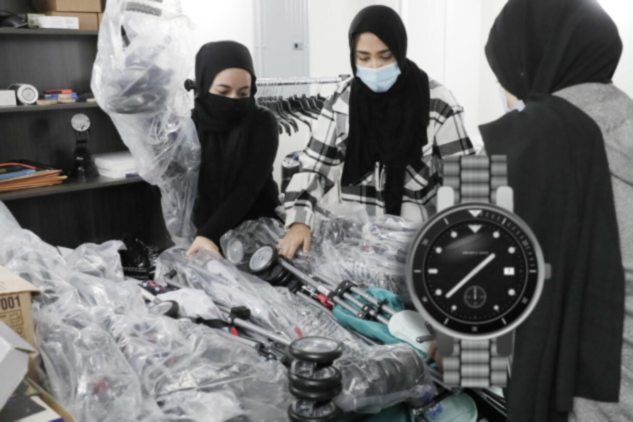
h=1 m=38
